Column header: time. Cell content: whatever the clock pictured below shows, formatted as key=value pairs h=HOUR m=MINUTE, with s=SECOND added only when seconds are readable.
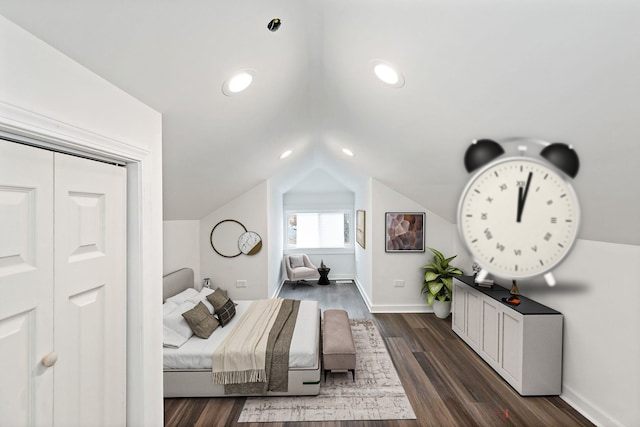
h=12 m=2
